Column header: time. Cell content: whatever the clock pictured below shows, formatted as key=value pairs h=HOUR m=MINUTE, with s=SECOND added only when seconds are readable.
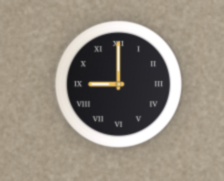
h=9 m=0
